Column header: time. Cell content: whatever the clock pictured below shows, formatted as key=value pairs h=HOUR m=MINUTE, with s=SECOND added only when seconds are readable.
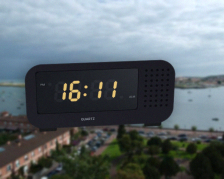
h=16 m=11
